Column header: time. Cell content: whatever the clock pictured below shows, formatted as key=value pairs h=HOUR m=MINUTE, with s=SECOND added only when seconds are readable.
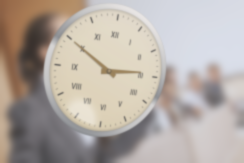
h=2 m=50
